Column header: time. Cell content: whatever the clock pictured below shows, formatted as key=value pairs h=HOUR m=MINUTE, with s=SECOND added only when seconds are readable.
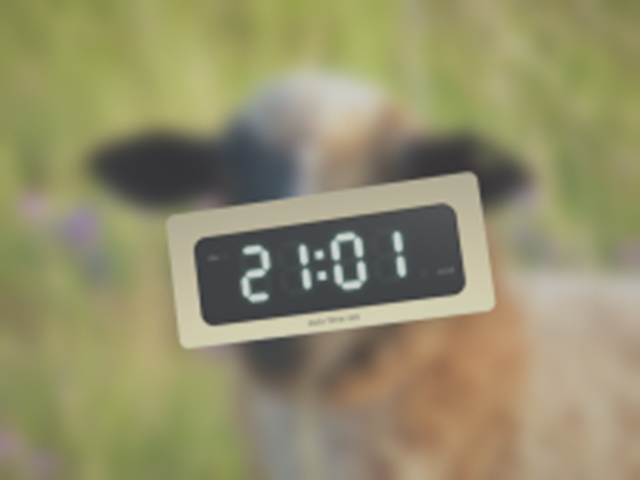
h=21 m=1
